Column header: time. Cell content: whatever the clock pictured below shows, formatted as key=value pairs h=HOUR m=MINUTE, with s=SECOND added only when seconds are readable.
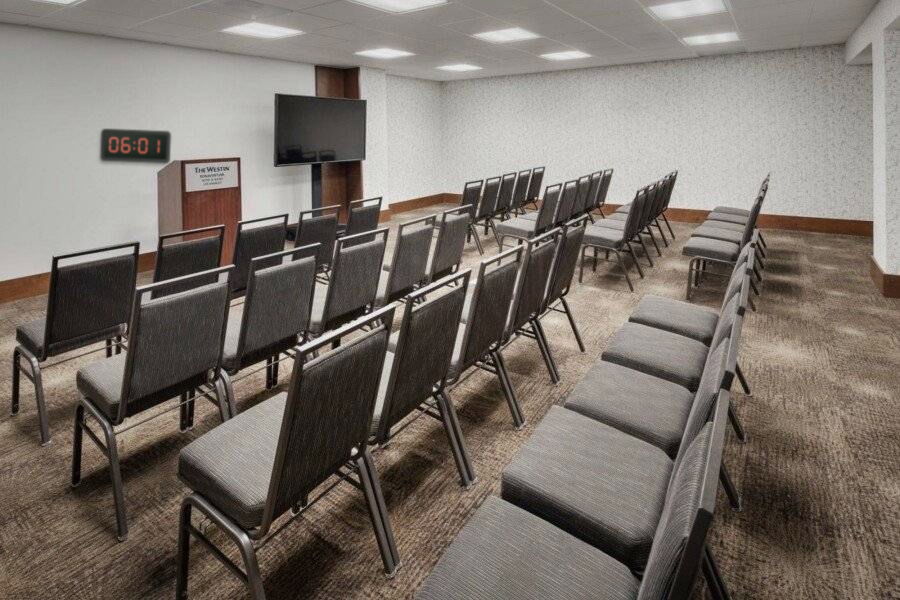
h=6 m=1
